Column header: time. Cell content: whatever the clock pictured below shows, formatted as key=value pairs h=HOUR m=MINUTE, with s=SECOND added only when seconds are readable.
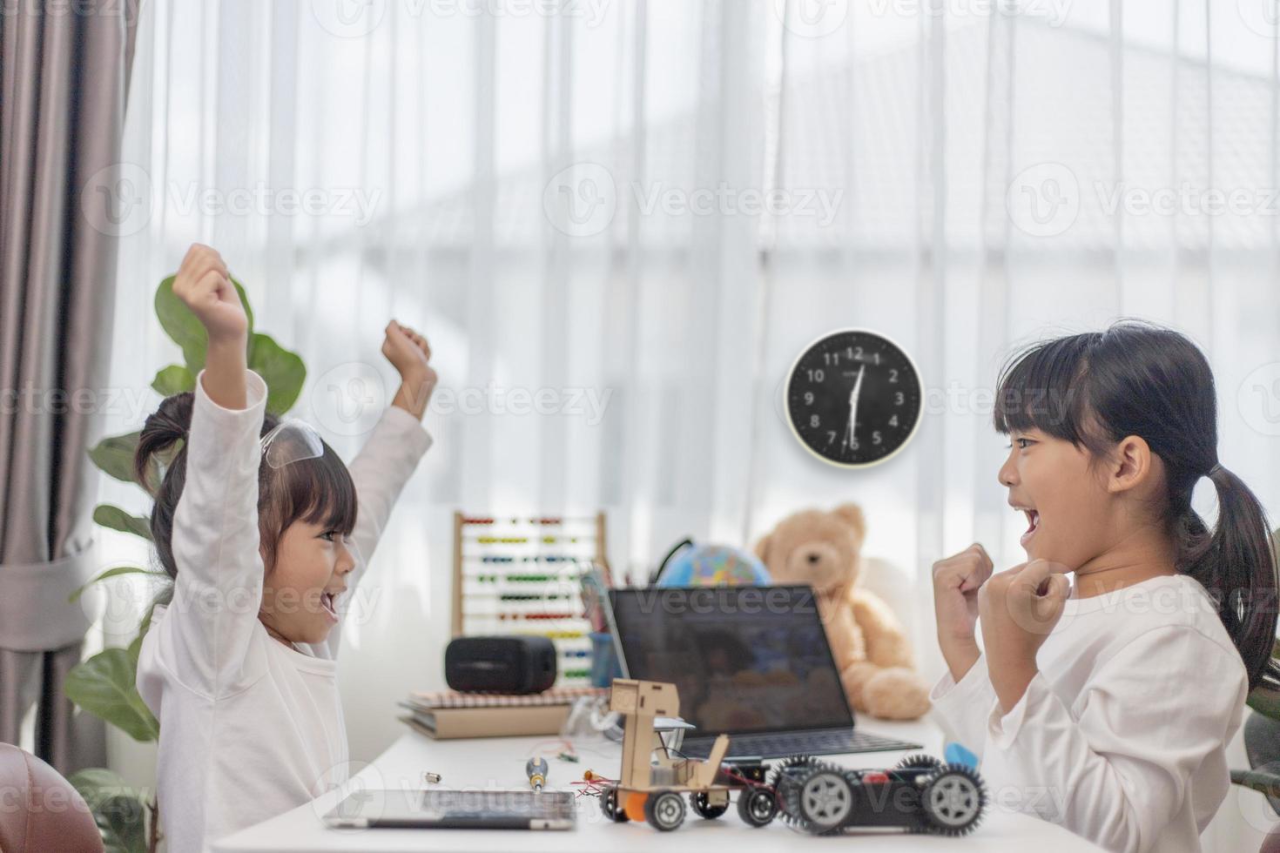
h=12 m=30 s=32
